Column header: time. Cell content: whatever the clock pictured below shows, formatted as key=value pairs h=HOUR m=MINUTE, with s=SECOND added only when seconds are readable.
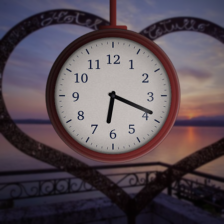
h=6 m=19
